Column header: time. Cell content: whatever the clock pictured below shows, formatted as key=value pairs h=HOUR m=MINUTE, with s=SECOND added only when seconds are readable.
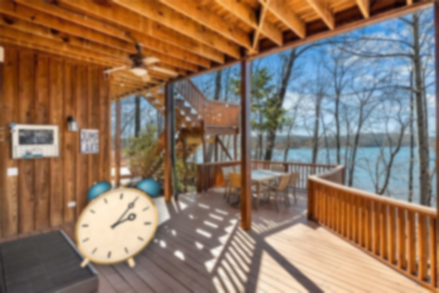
h=2 m=5
